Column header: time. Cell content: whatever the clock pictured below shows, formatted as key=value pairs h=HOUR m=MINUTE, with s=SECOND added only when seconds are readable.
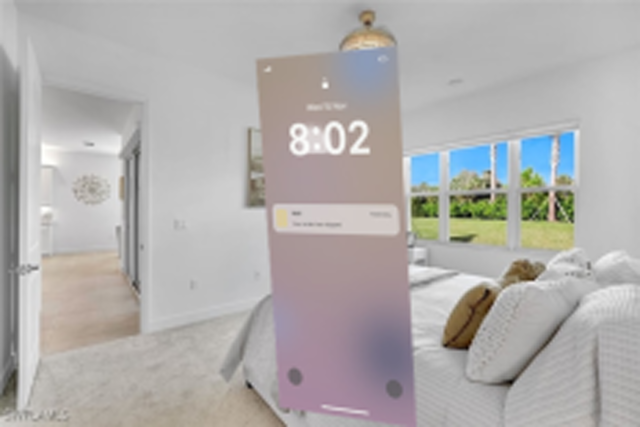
h=8 m=2
